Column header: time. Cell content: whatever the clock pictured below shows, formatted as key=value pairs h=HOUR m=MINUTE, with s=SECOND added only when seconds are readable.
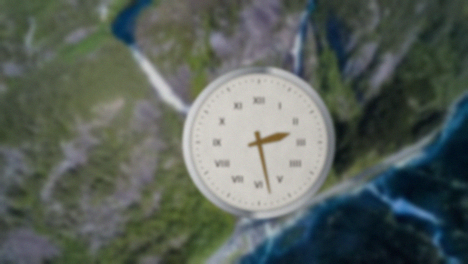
h=2 m=28
